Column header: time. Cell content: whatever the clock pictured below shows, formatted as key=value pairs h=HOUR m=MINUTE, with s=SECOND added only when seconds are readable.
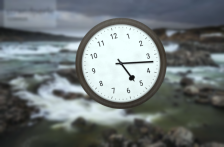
h=5 m=17
